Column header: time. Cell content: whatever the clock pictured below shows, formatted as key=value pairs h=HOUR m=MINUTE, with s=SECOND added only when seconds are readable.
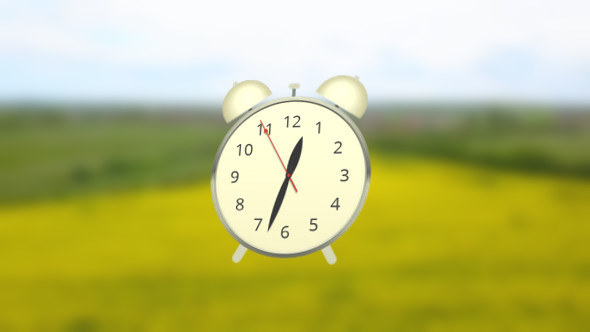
h=12 m=32 s=55
